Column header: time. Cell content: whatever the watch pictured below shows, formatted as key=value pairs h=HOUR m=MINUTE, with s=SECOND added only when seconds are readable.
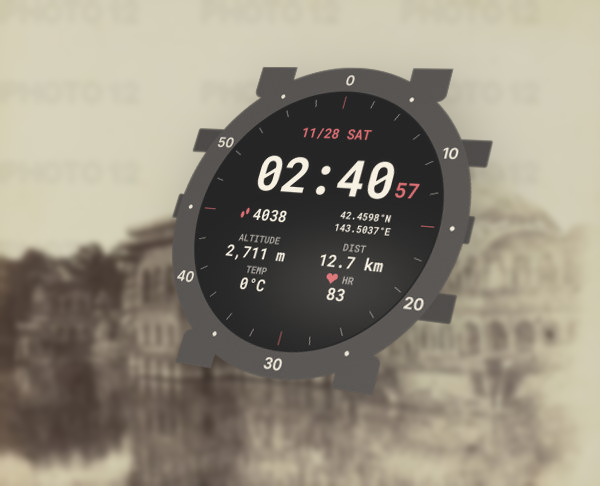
h=2 m=40 s=57
